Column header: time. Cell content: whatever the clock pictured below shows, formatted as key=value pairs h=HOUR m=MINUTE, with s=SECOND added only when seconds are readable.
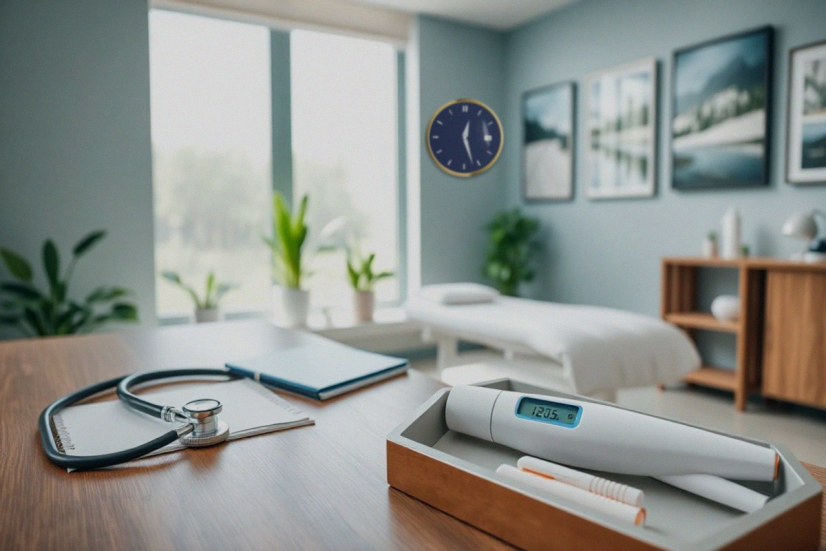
h=12 m=27
